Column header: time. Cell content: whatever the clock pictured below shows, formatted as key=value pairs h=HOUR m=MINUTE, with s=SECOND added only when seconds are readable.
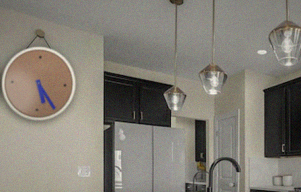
h=5 m=24
